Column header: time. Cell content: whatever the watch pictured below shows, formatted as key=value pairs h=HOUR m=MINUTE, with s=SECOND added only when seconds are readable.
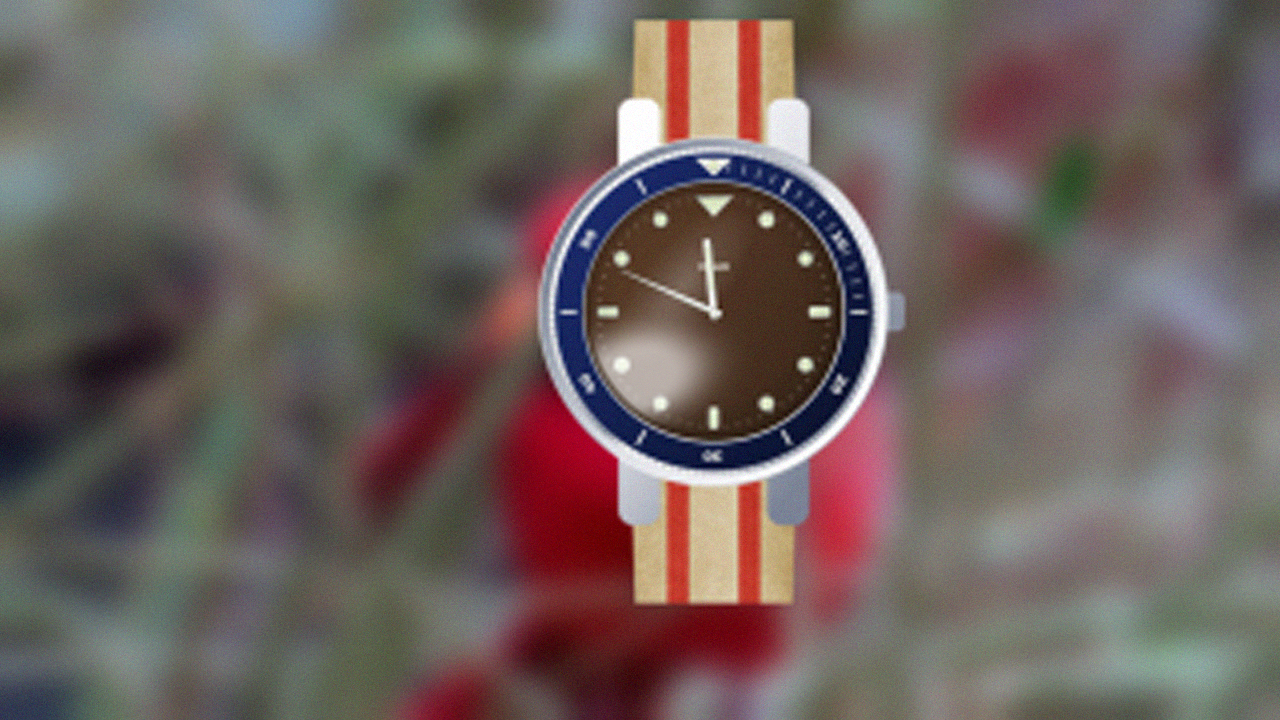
h=11 m=49
